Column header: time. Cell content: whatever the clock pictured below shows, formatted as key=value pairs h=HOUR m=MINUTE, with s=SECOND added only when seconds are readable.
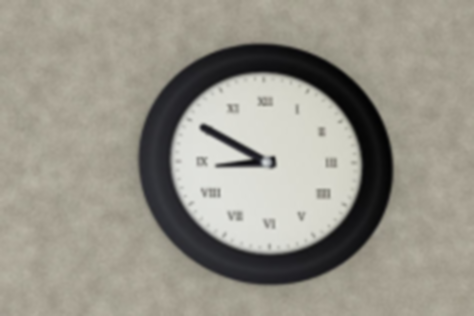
h=8 m=50
